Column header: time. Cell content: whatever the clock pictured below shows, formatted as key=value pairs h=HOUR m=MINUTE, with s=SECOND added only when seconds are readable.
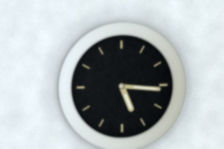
h=5 m=16
